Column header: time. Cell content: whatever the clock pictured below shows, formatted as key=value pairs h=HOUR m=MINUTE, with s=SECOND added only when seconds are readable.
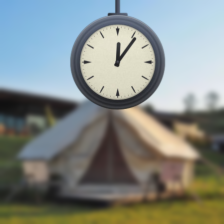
h=12 m=6
